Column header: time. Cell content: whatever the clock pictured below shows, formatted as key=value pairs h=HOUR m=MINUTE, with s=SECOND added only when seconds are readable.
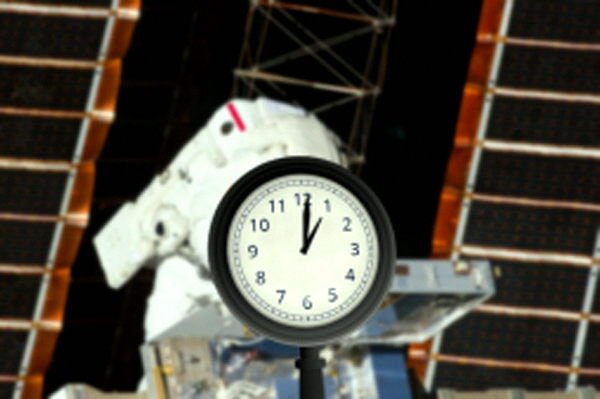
h=1 m=1
